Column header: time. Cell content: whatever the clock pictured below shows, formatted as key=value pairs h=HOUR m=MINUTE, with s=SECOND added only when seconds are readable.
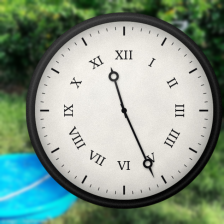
h=11 m=26
